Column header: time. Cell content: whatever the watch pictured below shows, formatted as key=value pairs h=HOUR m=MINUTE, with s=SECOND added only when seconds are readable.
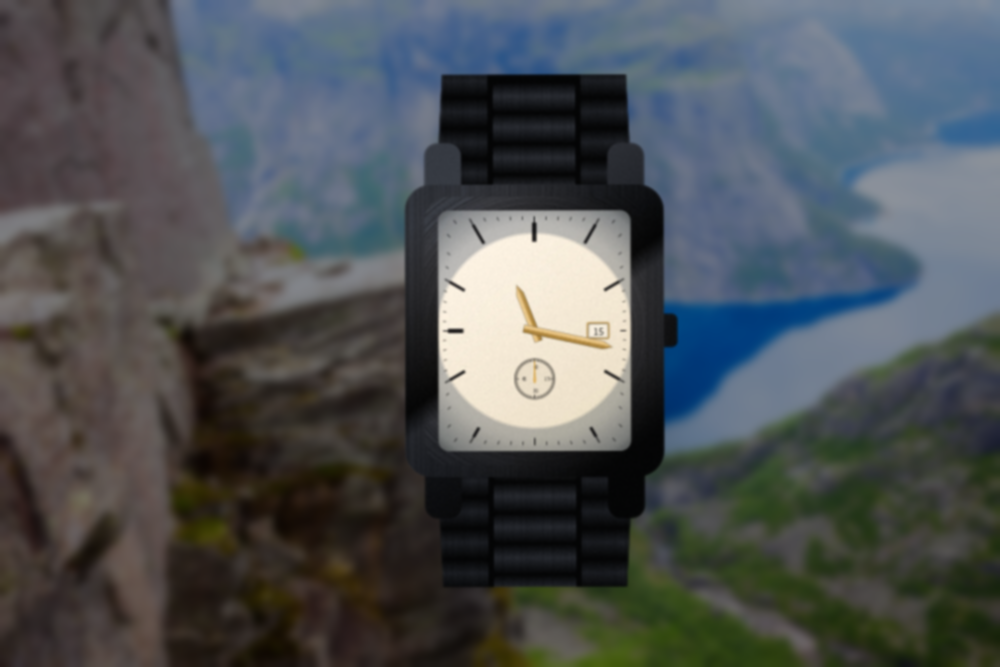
h=11 m=17
